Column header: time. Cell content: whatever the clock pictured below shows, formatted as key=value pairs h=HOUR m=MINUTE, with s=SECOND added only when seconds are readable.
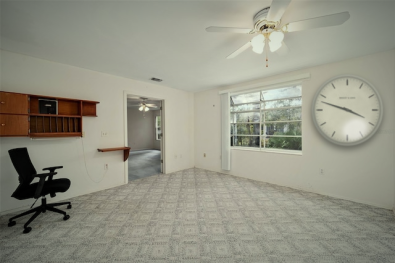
h=3 m=48
